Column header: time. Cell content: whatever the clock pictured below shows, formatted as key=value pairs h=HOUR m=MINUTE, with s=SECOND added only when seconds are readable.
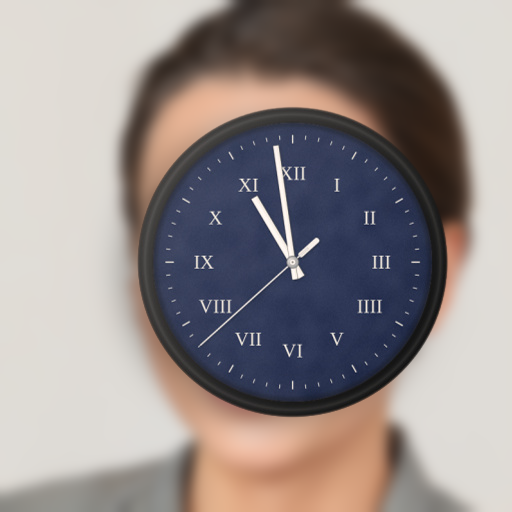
h=10 m=58 s=38
